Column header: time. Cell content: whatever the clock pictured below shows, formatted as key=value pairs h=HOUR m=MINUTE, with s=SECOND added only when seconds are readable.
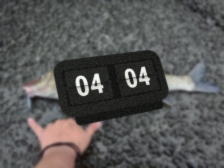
h=4 m=4
